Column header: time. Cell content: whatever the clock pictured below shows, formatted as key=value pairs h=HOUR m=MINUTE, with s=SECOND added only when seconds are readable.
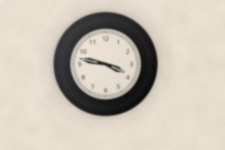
h=3 m=47
